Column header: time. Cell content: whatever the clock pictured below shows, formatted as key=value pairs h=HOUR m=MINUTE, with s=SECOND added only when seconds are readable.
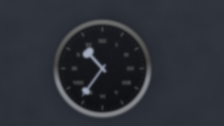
h=10 m=36
